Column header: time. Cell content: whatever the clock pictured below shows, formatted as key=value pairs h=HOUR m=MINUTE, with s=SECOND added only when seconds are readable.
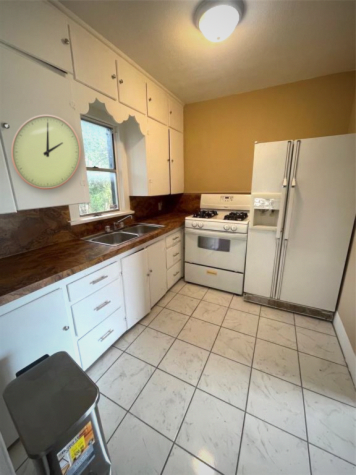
h=2 m=0
